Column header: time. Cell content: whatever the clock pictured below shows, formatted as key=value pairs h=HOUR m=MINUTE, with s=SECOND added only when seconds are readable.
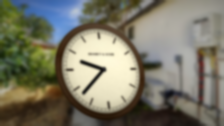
h=9 m=38
